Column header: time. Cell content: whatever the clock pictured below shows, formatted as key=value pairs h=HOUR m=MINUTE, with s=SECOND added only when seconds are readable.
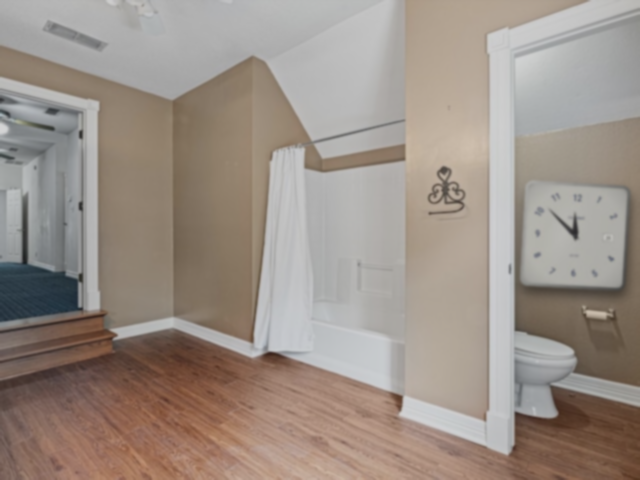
h=11 m=52
